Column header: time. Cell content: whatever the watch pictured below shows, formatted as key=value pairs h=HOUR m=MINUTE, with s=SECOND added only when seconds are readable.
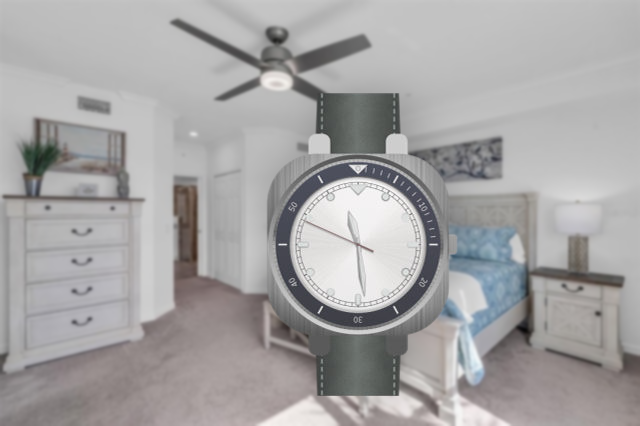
h=11 m=28 s=49
